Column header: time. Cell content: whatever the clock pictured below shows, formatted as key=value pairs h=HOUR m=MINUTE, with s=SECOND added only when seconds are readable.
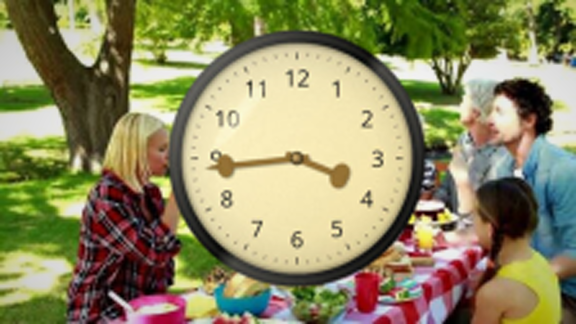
h=3 m=44
